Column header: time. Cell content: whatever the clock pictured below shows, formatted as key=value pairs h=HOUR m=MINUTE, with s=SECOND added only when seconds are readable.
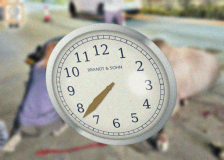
h=7 m=38
